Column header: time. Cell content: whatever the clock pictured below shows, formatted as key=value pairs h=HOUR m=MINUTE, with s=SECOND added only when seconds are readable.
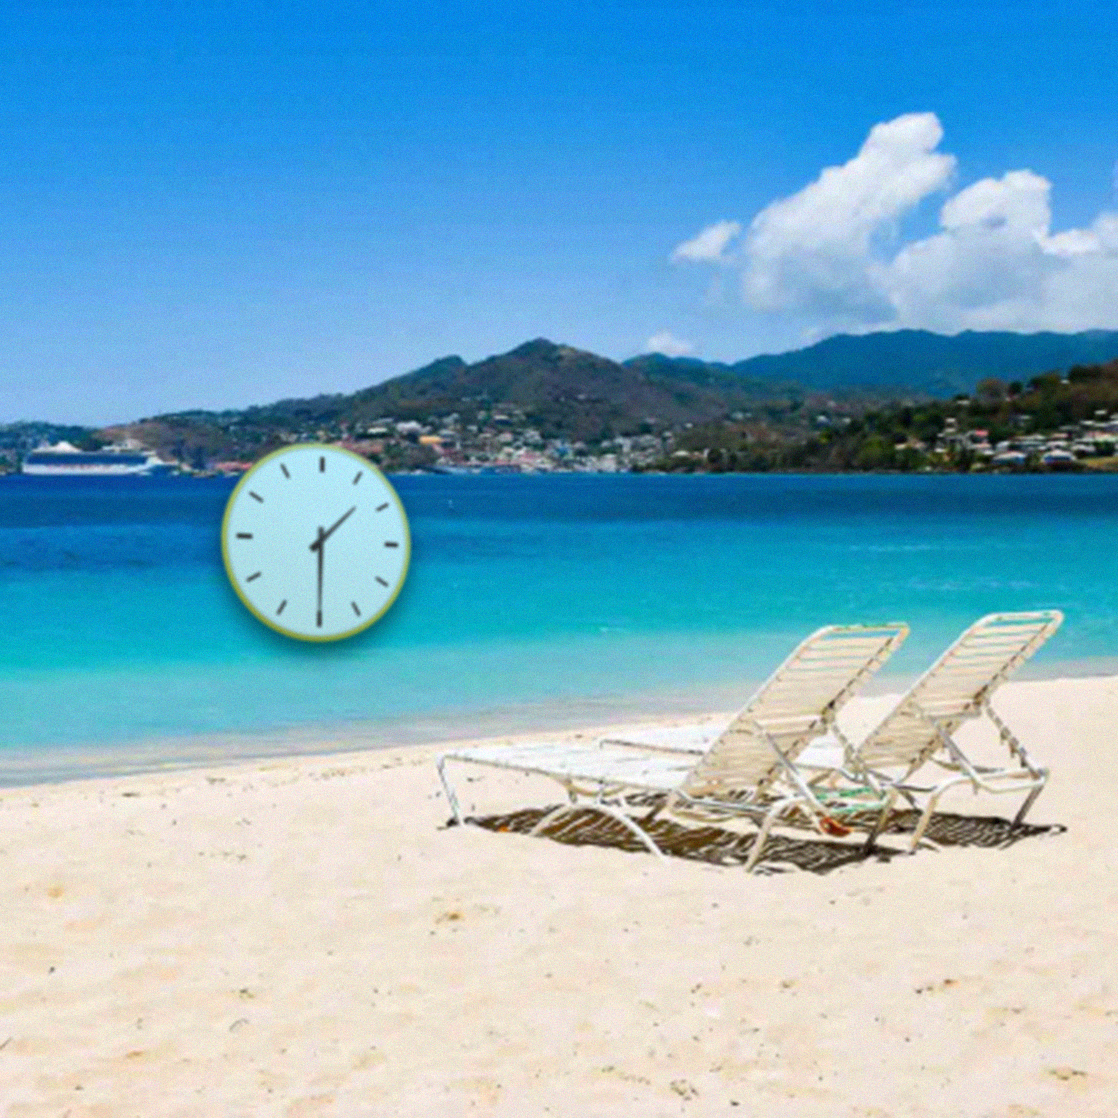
h=1 m=30
